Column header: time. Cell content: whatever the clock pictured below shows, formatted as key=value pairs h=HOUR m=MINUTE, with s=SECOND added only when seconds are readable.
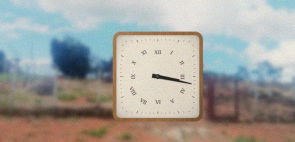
h=3 m=17
